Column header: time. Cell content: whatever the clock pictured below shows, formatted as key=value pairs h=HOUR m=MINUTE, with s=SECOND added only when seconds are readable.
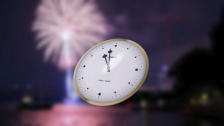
h=10 m=58
